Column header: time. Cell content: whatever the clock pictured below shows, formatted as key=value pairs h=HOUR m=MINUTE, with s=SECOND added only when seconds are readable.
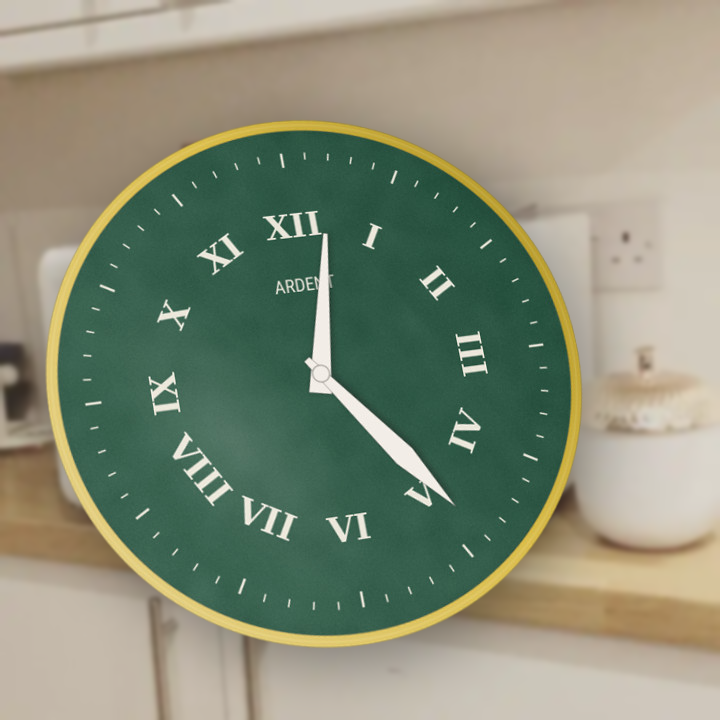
h=12 m=24
